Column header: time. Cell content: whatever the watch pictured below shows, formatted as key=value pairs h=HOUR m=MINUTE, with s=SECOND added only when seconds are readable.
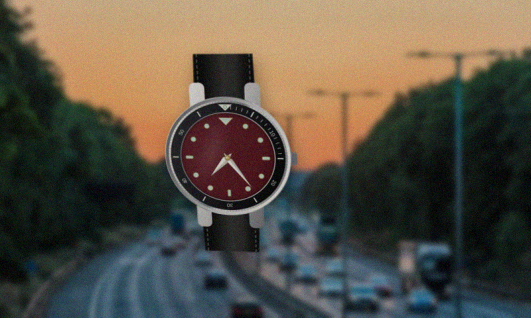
h=7 m=24
